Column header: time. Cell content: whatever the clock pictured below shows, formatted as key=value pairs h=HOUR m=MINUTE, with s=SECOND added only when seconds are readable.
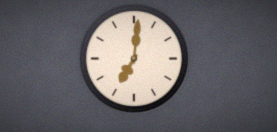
h=7 m=1
